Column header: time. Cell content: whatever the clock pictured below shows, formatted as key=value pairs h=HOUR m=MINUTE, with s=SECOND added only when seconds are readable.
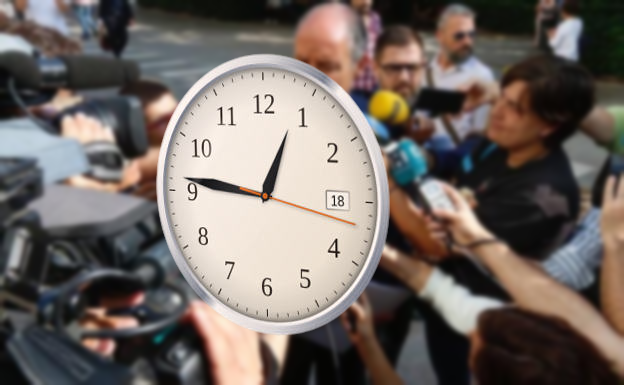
h=12 m=46 s=17
